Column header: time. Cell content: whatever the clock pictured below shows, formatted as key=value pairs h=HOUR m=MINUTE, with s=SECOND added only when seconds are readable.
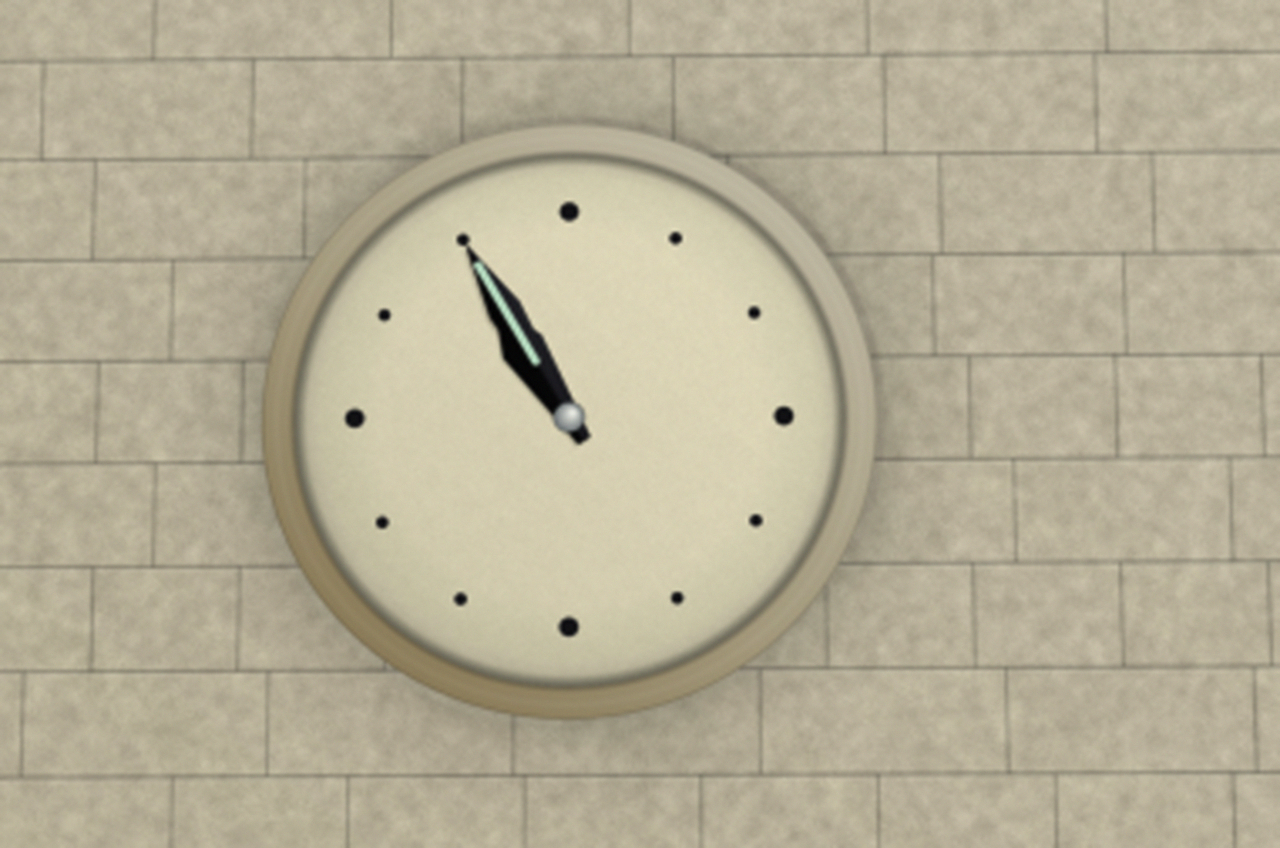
h=10 m=55
